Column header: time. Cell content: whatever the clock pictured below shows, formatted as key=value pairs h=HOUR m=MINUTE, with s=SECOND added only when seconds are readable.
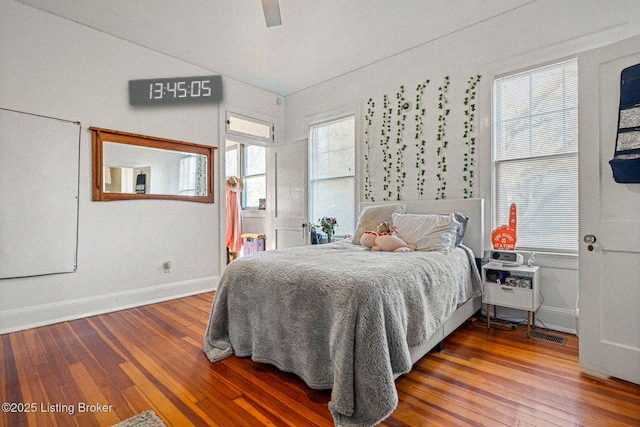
h=13 m=45 s=5
